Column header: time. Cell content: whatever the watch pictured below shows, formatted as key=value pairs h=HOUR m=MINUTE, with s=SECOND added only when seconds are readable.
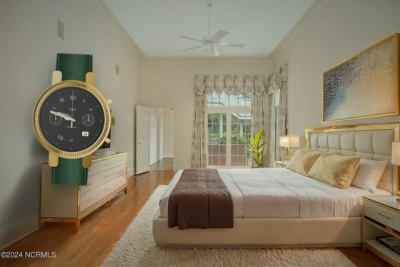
h=9 m=48
